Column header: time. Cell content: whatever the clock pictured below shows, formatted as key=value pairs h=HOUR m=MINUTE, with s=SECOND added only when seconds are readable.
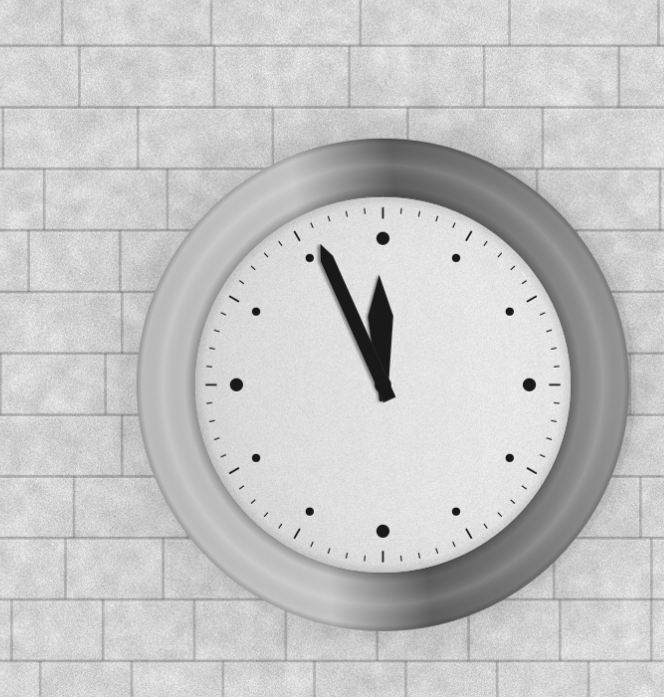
h=11 m=56
